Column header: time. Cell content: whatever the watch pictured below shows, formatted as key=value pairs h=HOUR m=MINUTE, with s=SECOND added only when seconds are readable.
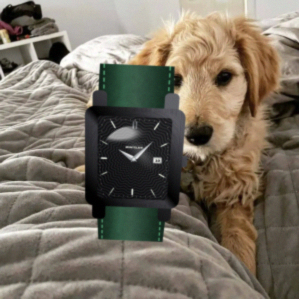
h=10 m=7
